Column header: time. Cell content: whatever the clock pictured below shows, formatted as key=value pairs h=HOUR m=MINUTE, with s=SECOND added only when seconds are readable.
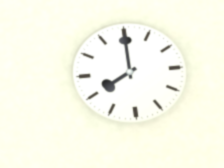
h=8 m=0
